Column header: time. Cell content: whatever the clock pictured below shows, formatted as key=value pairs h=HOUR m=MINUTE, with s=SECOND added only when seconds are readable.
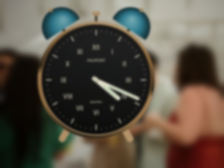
h=4 m=19
